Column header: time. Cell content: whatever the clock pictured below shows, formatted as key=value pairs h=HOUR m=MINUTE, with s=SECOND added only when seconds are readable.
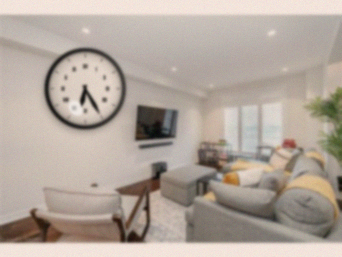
h=6 m=25
